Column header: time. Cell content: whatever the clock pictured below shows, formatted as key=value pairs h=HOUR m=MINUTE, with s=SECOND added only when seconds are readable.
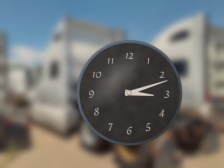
h=3 m=12
